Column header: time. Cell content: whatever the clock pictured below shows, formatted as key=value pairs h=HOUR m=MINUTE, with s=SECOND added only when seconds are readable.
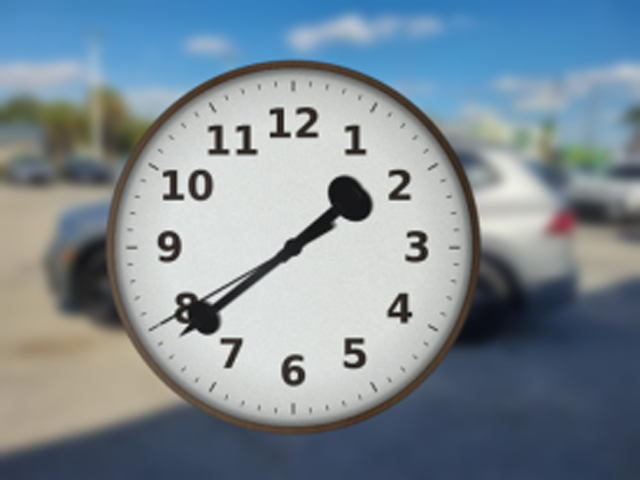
h=1 m=38 s=40
